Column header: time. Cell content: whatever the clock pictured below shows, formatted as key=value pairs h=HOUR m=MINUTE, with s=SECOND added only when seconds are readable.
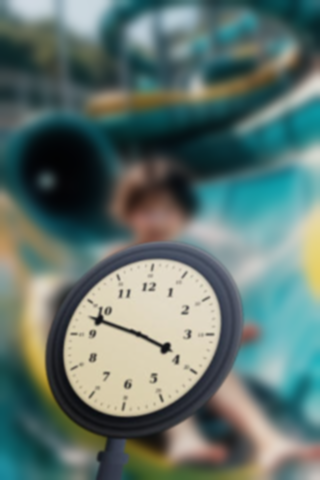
h=3 m=48
